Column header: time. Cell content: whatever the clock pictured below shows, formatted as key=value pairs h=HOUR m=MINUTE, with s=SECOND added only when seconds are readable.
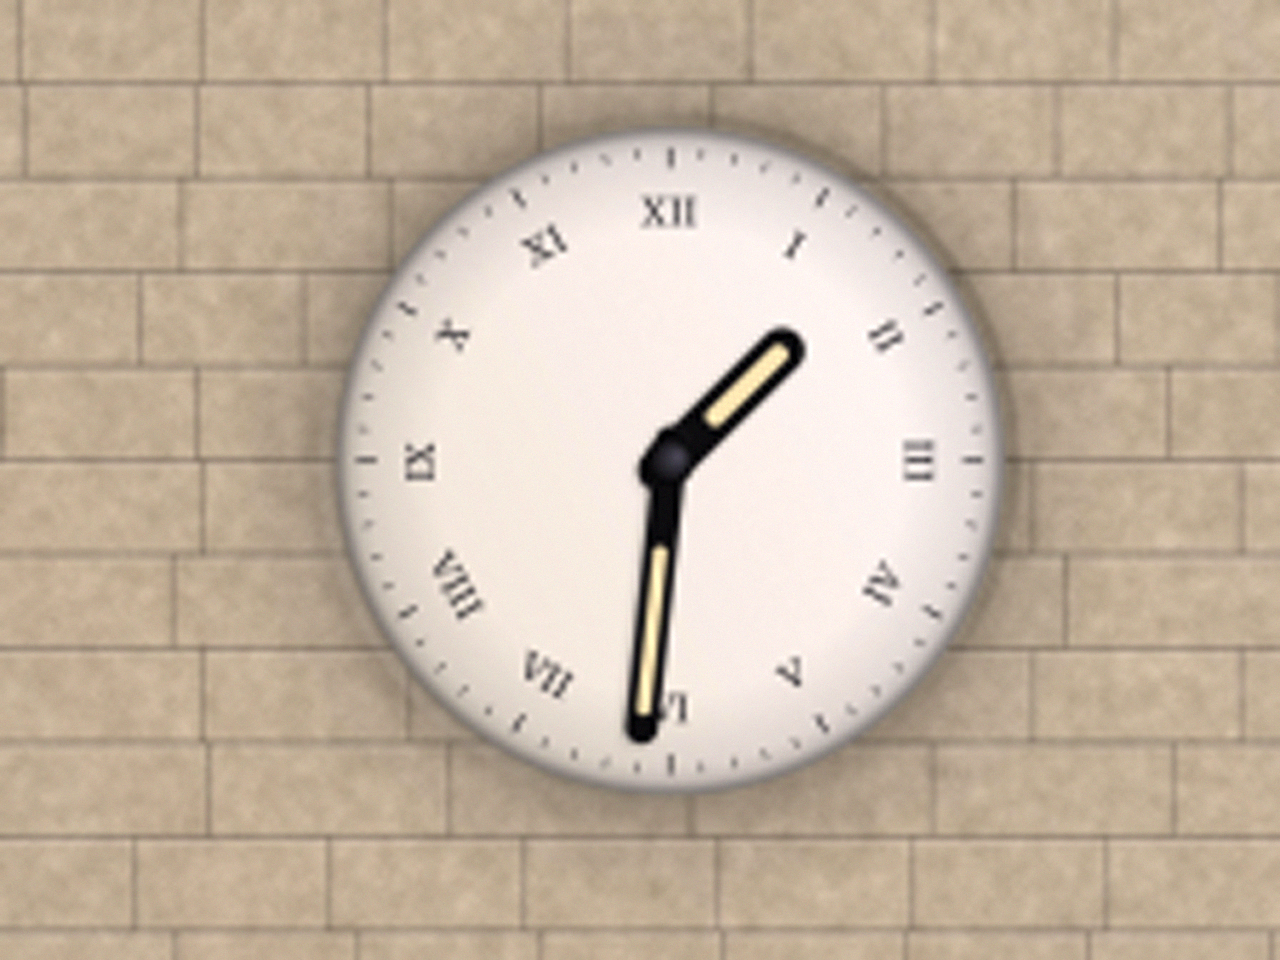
h=1 m=31
